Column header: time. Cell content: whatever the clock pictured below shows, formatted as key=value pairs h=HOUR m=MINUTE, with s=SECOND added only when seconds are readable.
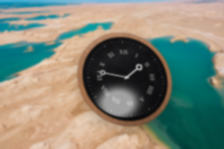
h=1 m=47
